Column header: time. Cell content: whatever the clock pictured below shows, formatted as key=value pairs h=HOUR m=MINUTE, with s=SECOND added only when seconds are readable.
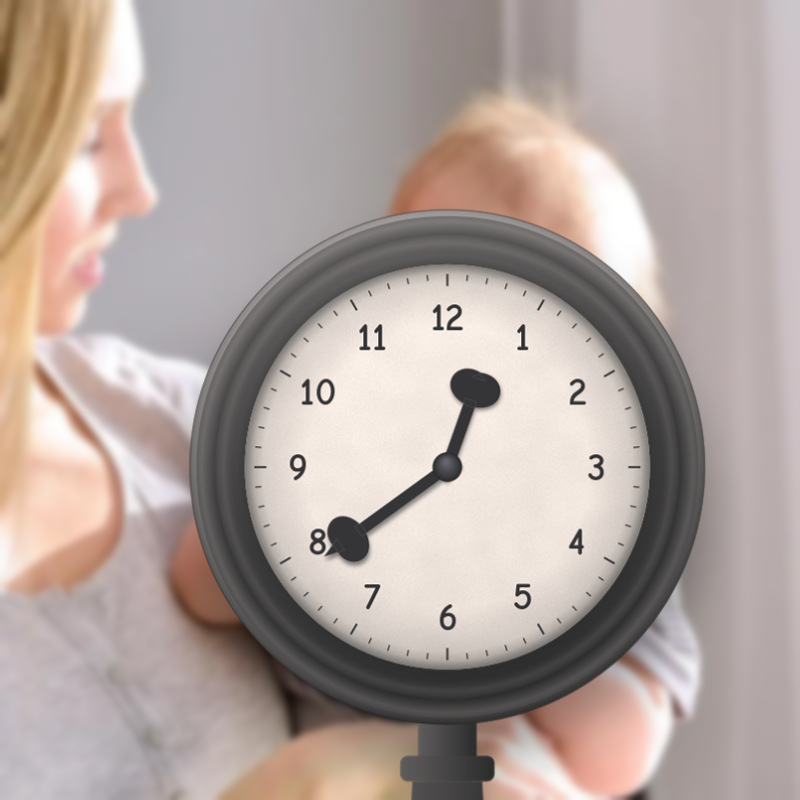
h=12 m=39
